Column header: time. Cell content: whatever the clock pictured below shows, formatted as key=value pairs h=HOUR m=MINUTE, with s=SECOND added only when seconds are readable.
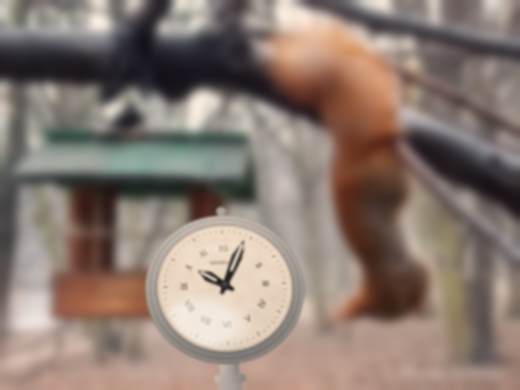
h=10 m=4
